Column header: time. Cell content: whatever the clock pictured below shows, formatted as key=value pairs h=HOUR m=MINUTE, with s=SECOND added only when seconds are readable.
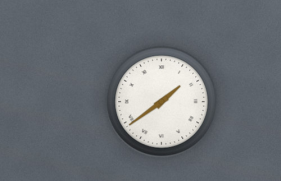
h=1 m=39
